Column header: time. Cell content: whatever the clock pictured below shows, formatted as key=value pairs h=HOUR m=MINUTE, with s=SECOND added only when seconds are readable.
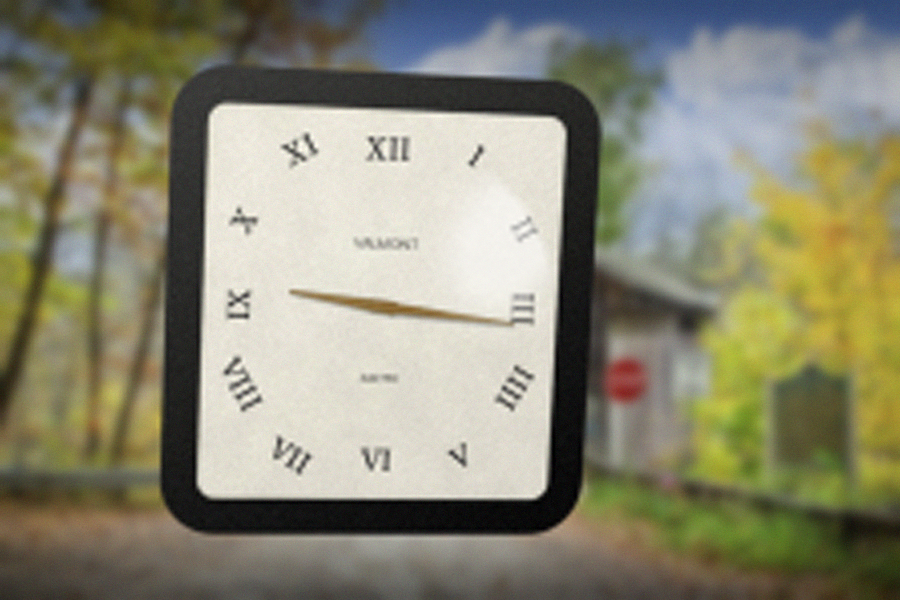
h=9 m=16
